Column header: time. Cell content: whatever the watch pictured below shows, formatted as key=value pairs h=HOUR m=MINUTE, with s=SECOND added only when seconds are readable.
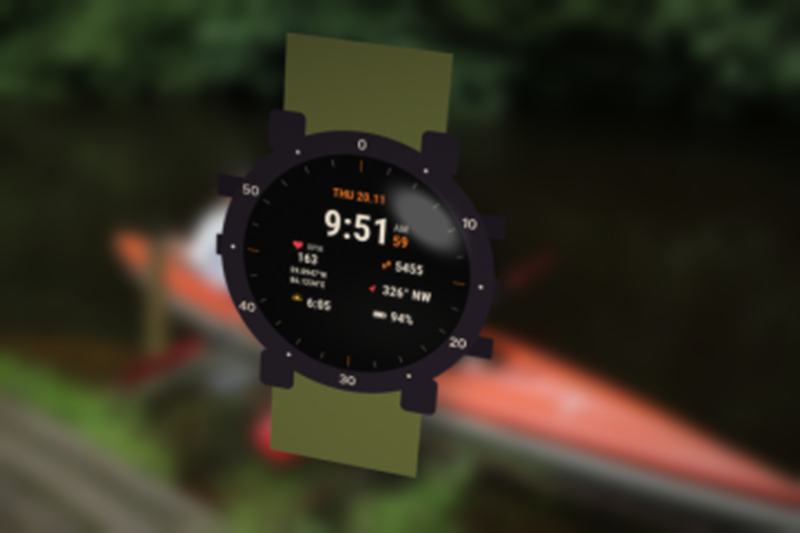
h=9 m=51
